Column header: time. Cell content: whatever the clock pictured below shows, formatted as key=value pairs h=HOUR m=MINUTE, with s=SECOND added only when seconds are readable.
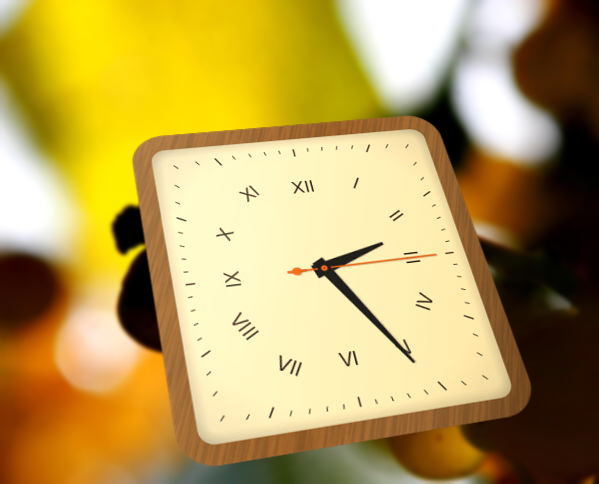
h=2 m=25 s=15
